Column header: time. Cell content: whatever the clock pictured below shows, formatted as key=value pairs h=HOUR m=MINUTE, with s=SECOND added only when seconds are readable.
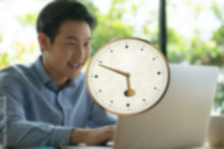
h=5 m=49
